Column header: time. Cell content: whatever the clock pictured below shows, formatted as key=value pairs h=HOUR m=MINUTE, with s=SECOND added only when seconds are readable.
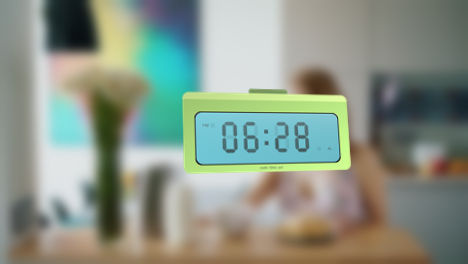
h=6 m=28
